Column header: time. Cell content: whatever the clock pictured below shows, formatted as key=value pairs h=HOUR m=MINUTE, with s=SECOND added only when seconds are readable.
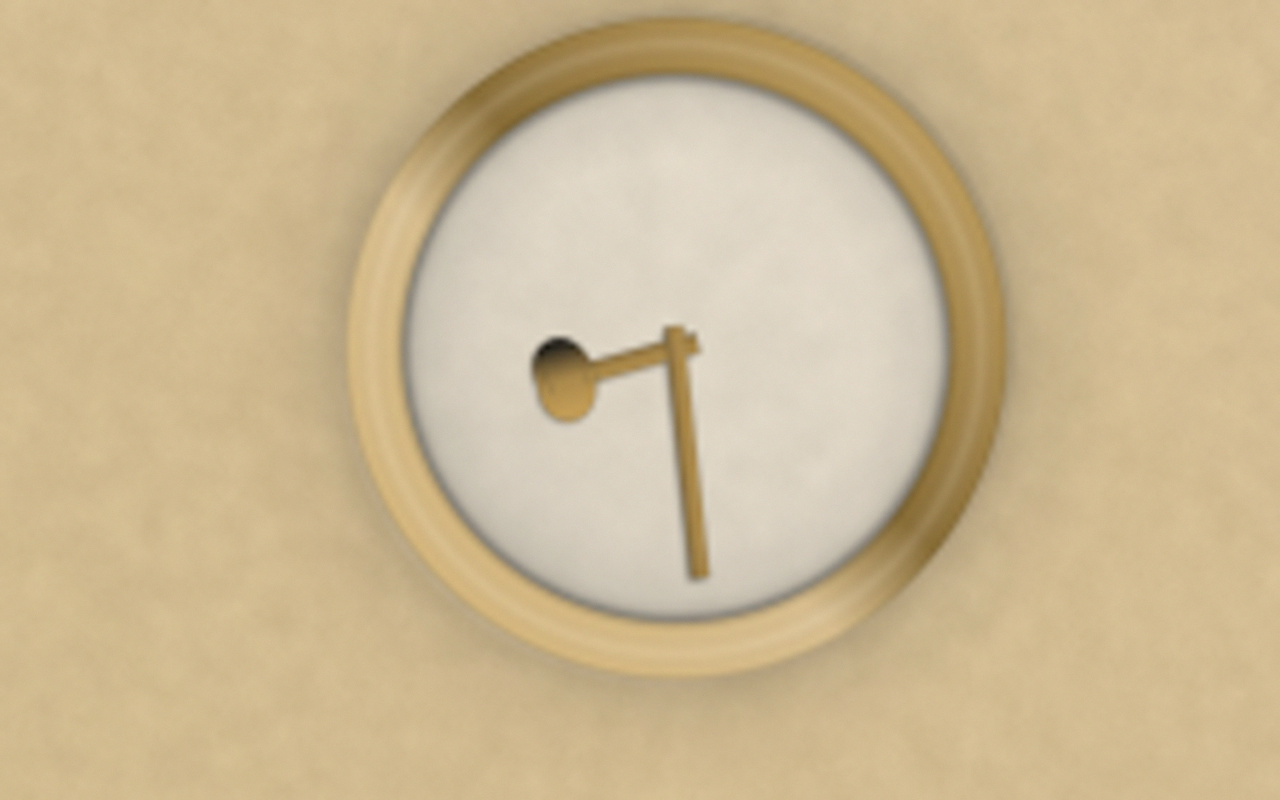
h=8 m=29
